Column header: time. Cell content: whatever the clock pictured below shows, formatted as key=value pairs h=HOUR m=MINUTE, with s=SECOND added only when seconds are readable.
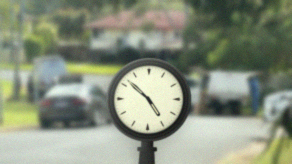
h=4 m=52
